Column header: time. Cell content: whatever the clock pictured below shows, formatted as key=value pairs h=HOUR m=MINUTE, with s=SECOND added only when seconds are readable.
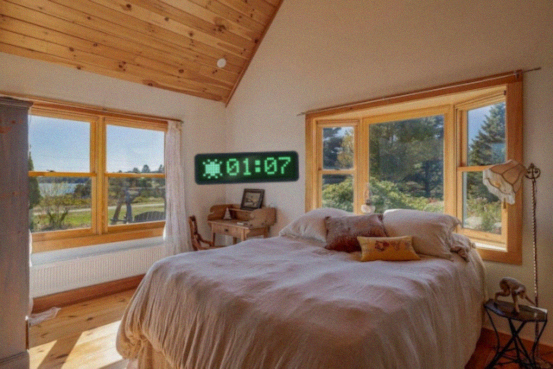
h=1 m=7
